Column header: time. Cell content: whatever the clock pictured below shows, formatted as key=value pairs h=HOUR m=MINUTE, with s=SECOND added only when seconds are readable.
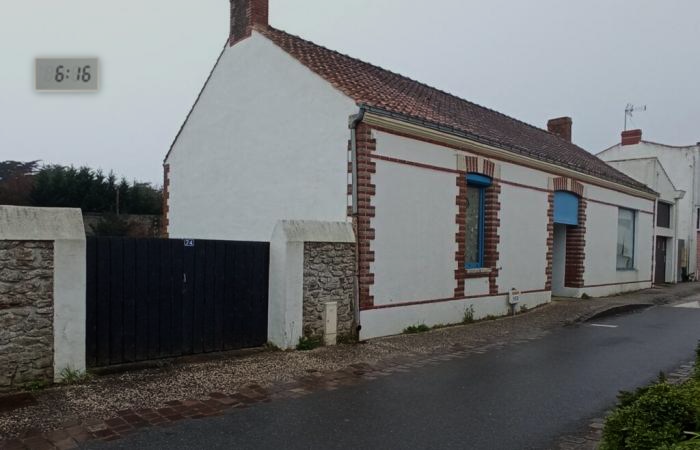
h=6 m=16
